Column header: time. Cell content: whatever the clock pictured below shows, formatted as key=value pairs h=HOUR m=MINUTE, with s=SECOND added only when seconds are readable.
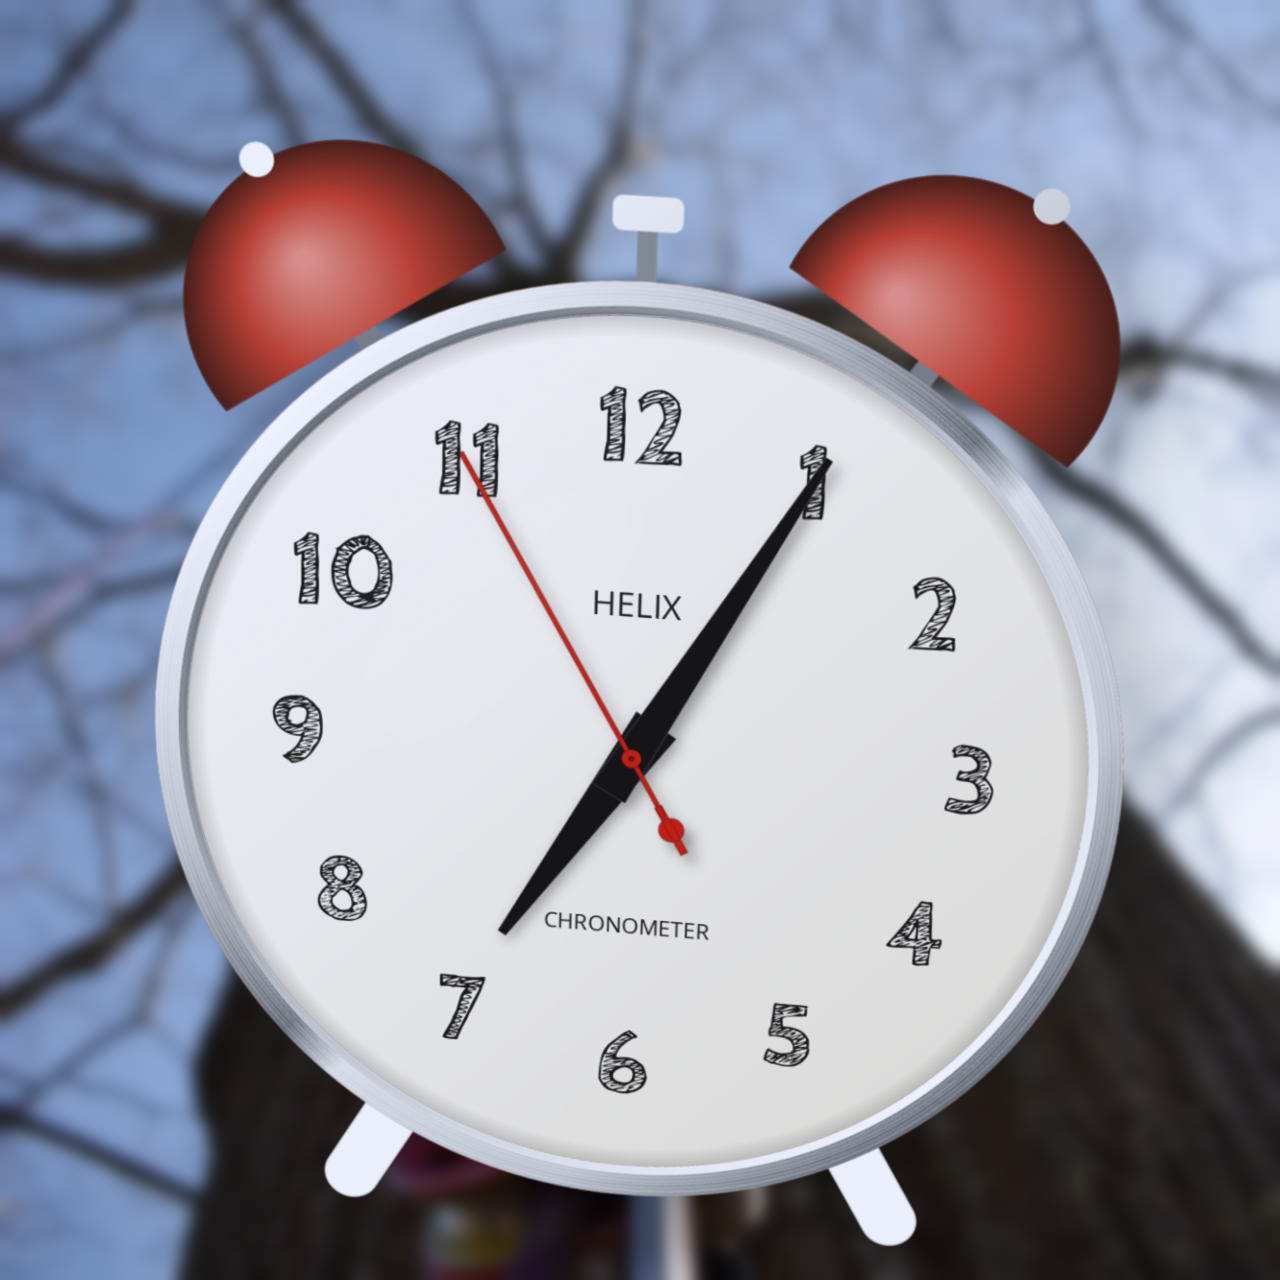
h=7 m=4 s=55
